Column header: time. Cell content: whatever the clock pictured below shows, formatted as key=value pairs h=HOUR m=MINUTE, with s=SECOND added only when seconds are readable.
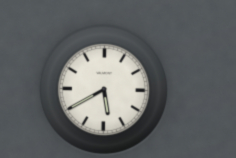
h=5 m=40
